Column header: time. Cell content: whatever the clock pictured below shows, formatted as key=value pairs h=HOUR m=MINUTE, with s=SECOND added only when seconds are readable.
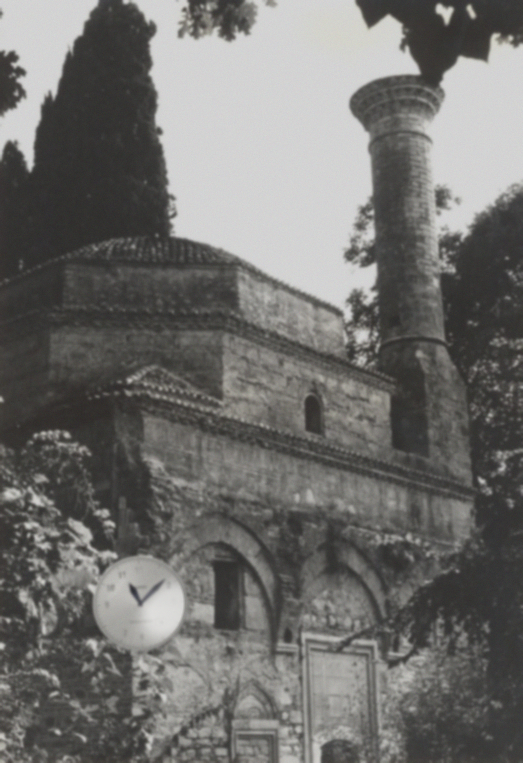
h=11 m=8
